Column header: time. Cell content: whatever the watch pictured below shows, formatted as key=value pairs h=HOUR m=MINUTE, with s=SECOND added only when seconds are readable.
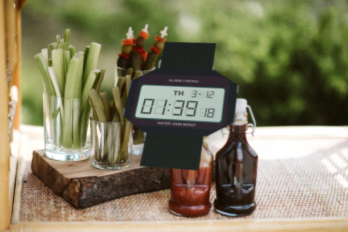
h=1 m=39 s=18
